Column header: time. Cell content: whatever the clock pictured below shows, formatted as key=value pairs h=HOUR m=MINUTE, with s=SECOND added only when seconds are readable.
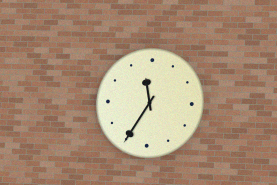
h=11 m=35
